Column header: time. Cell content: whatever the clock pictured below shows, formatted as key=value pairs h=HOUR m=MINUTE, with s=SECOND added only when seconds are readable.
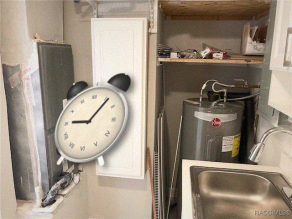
h=9 m=6
